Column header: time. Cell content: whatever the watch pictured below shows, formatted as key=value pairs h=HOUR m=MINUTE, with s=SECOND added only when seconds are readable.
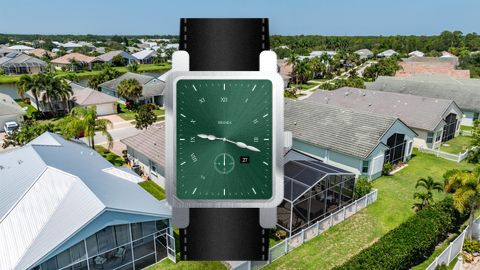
h=9 m=18
